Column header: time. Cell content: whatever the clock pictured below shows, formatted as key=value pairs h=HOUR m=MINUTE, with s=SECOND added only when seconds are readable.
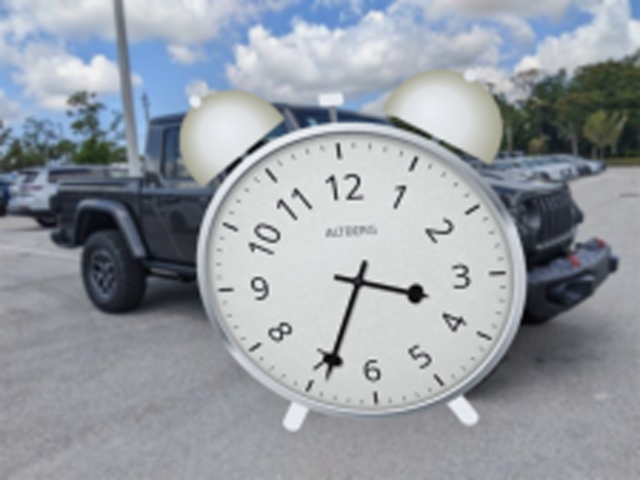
h=3 m=34
